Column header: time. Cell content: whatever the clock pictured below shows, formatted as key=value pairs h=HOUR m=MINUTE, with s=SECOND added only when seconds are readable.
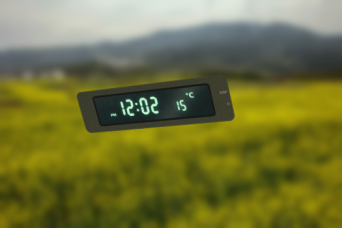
h=12 m=2
